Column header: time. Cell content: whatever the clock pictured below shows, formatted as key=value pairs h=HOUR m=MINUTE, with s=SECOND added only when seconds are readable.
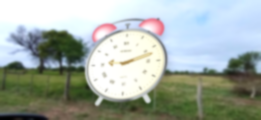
h=9 m=12
